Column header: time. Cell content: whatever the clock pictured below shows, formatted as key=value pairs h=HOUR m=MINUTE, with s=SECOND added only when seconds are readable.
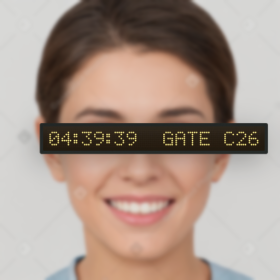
h=4 m=39 s=39
